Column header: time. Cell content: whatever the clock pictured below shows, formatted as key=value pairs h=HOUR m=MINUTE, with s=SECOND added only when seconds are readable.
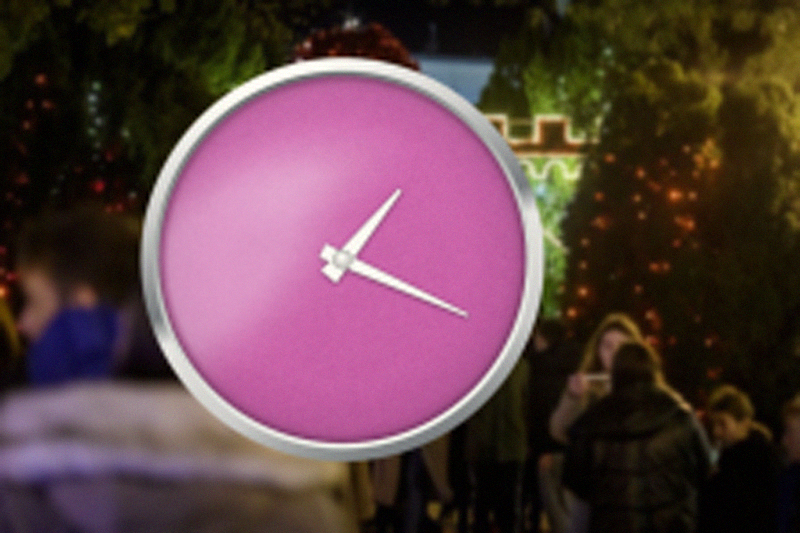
h=1 m=19
